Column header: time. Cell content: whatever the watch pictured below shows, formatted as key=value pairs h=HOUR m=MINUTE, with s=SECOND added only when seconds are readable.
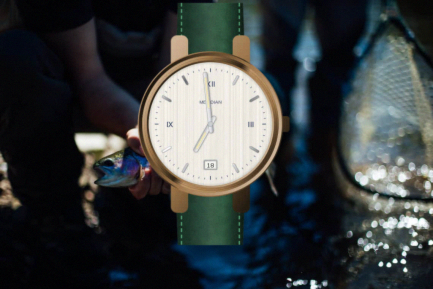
h=6 m=59
